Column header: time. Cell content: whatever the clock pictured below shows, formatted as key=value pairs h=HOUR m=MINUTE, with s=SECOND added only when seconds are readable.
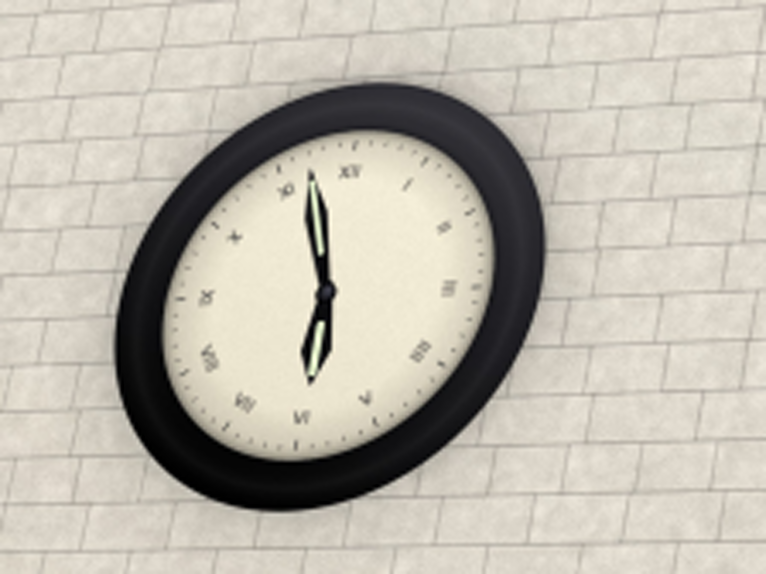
h=5 m=57
